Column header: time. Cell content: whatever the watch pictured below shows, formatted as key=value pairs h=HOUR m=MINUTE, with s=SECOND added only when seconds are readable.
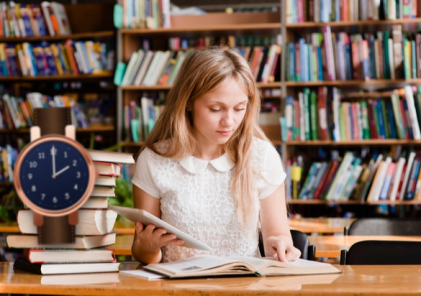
h=2 m=0
